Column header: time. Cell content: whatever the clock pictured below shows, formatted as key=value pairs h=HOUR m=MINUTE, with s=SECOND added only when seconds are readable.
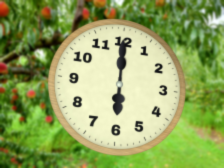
h=6 m=0
